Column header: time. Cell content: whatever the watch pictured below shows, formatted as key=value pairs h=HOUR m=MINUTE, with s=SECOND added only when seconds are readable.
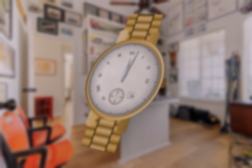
h=12 m=2
